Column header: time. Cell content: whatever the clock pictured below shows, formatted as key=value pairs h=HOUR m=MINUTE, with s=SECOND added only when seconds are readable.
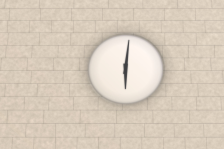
h=6 m=1
